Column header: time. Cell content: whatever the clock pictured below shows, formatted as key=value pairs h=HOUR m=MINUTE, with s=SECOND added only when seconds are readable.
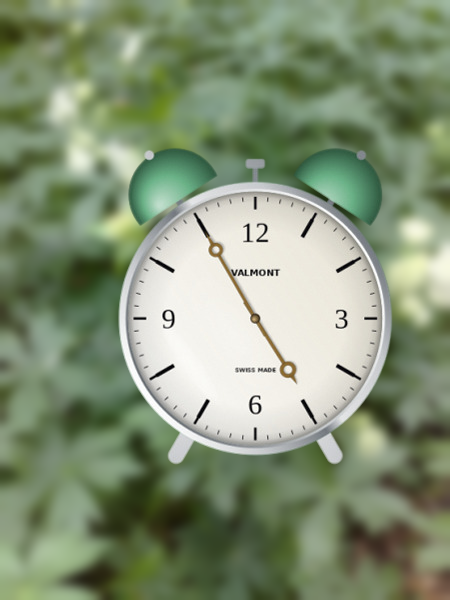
h=4 m=55
